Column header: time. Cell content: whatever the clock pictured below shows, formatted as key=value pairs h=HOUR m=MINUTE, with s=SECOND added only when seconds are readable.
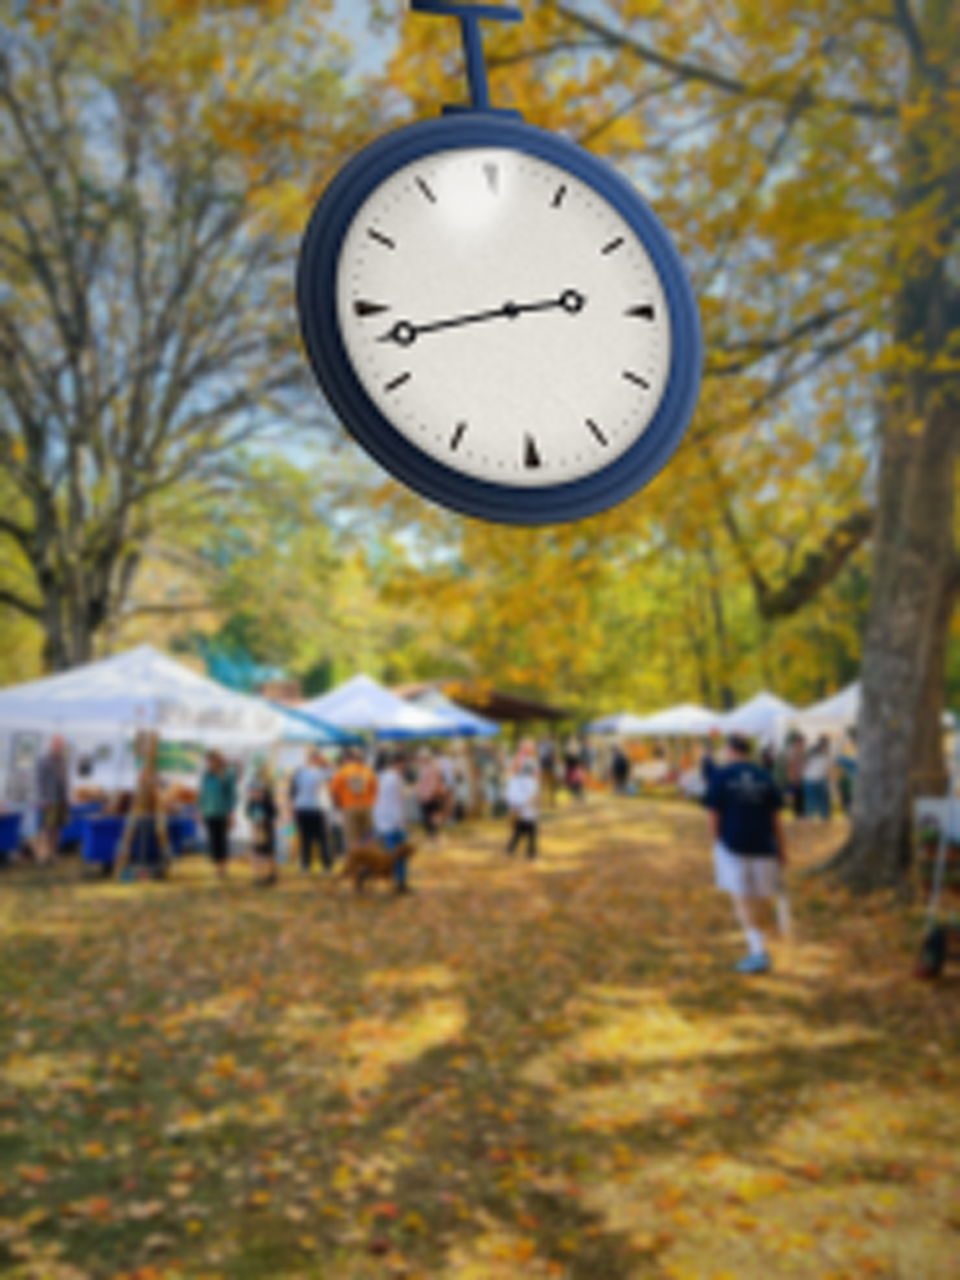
h=2 m=43
